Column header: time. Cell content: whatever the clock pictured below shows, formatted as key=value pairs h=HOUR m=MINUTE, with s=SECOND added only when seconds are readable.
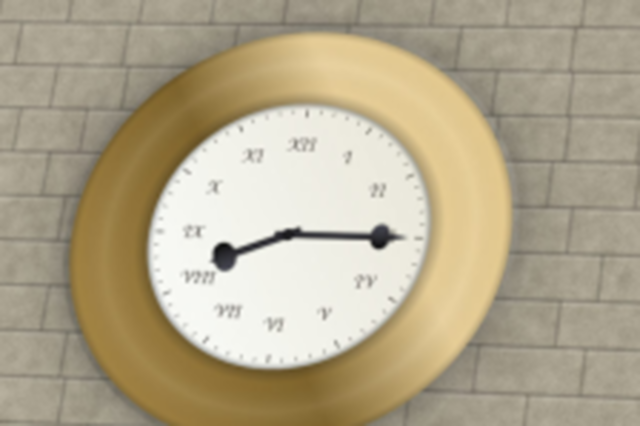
h=8 m=15
